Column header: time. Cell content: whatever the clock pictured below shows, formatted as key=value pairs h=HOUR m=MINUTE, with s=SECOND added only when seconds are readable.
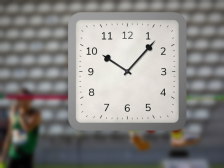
h=10 m=7
